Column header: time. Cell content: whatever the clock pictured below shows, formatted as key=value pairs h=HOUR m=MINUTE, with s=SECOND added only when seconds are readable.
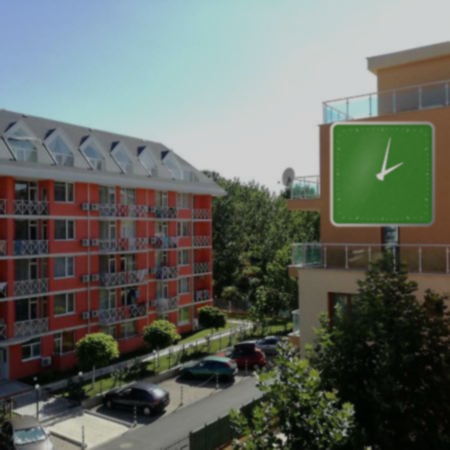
h=2 m=2
